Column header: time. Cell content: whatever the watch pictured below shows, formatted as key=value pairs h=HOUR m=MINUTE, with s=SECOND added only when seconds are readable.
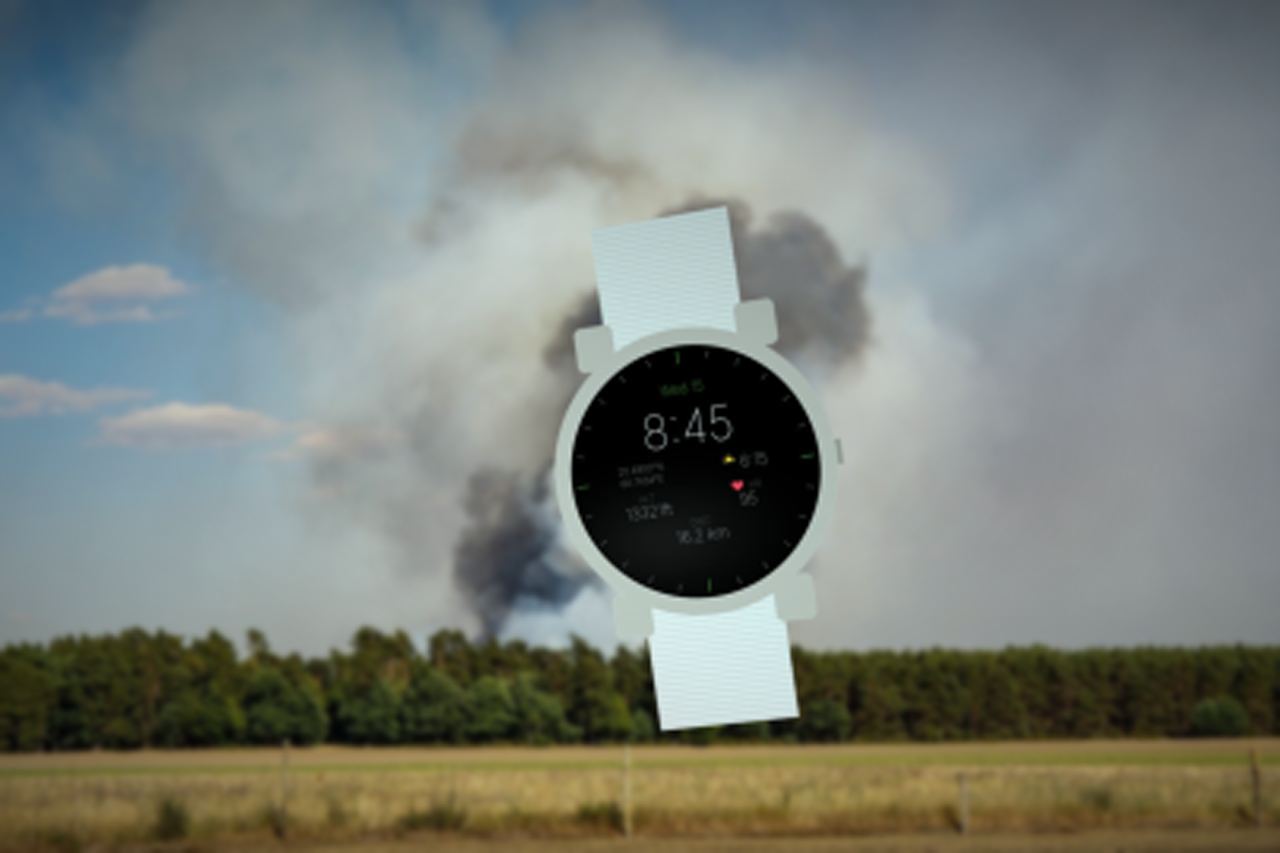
h=8 m=45
